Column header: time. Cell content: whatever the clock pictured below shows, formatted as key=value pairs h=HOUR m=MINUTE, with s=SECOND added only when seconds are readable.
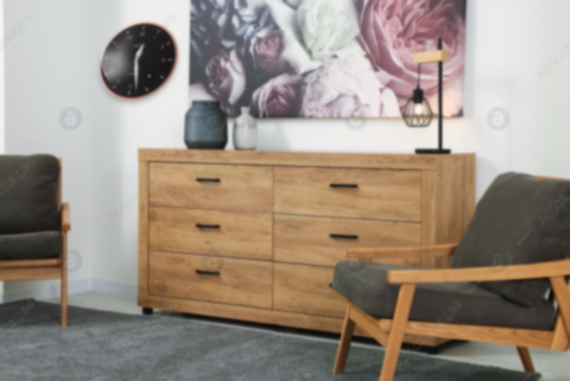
h=12 m=28
